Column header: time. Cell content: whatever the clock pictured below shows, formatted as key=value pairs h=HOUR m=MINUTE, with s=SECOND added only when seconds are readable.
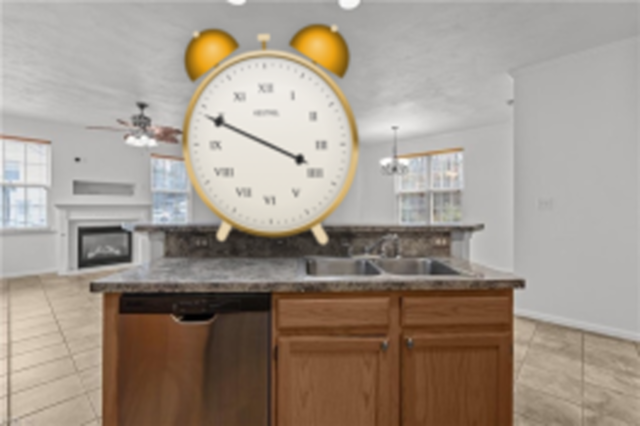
h=3 m=49
